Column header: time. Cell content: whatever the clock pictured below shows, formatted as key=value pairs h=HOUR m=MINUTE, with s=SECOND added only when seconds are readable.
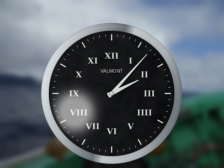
h=2 m=7
